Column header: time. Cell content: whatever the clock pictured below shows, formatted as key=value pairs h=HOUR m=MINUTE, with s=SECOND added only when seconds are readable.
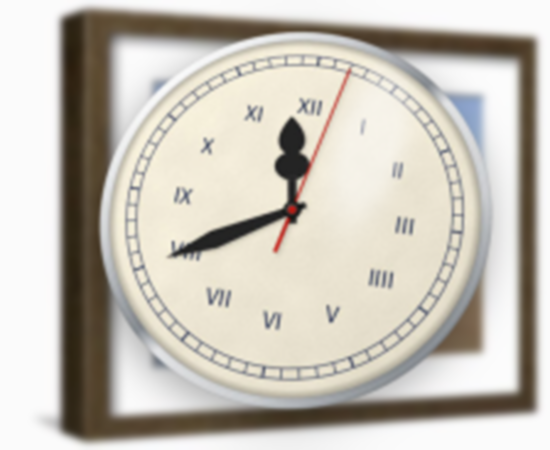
h=11 m=40 s=2
